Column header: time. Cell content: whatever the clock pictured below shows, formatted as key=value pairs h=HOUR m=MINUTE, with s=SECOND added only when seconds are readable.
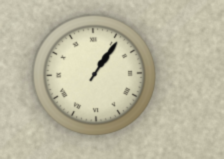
h=1 m=6
